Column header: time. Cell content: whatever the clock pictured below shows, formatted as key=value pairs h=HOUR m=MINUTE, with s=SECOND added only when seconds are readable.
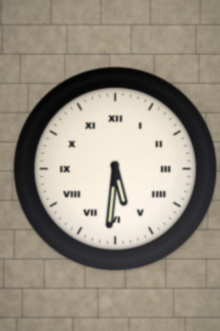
h=5 m=31
